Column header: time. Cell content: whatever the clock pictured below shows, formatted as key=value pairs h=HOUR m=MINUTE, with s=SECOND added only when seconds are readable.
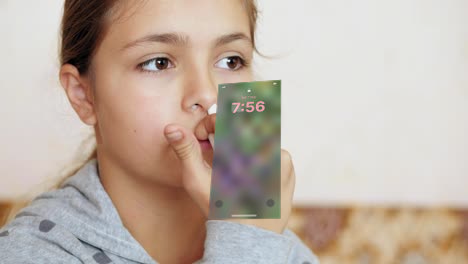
h=7 m=56
